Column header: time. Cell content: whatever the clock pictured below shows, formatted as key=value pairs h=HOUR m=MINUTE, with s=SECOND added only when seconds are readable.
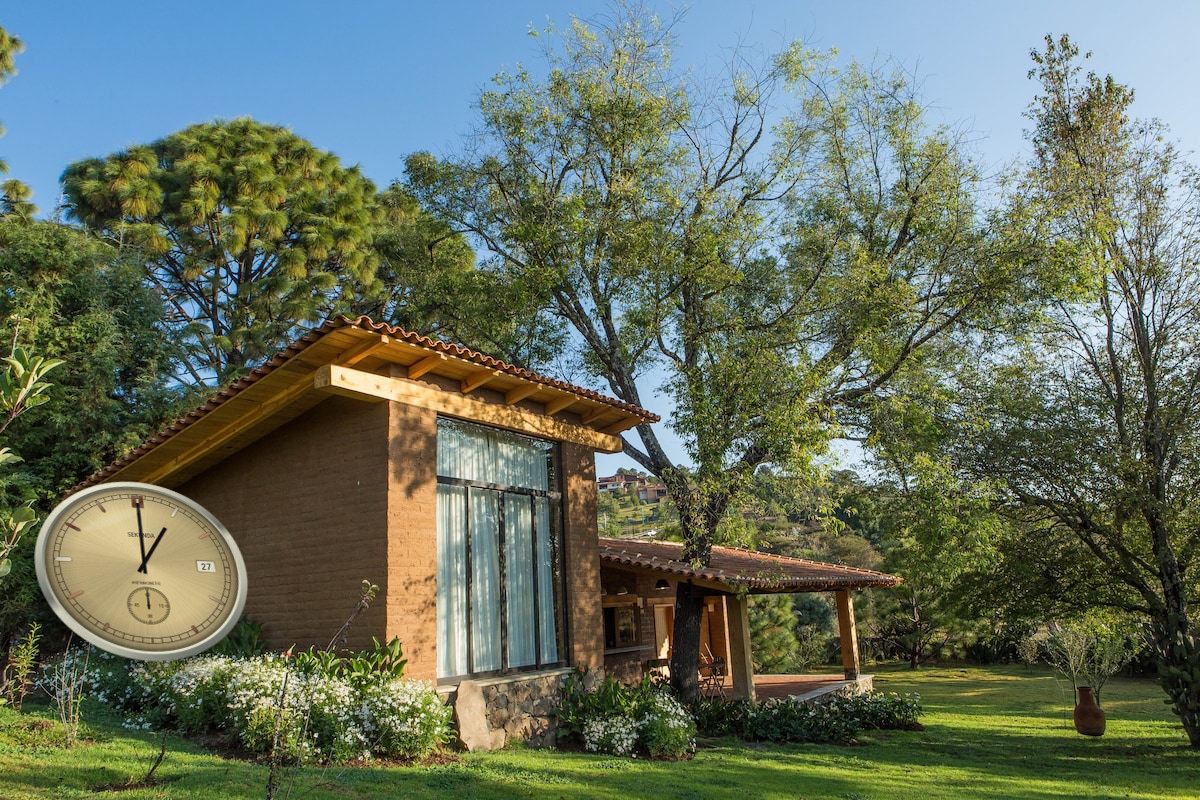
h=1 m=0
